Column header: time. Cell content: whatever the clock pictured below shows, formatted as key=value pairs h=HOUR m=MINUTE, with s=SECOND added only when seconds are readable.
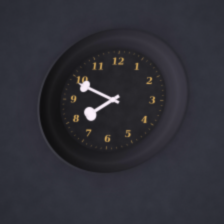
h=7 m=49
